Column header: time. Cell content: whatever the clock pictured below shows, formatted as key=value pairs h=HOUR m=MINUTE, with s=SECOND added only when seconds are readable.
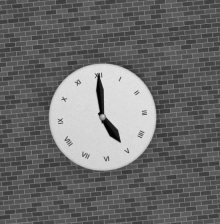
h=5 m=0
